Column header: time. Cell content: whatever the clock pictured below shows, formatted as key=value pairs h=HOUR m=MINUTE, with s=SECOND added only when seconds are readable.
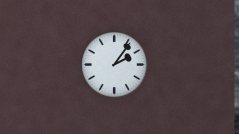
h=2 m=6
